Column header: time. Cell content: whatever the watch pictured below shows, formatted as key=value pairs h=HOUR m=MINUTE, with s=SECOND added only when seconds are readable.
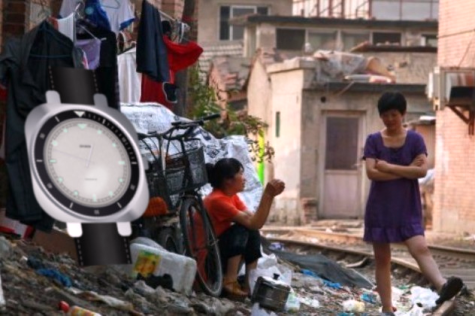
h=12 m=48
